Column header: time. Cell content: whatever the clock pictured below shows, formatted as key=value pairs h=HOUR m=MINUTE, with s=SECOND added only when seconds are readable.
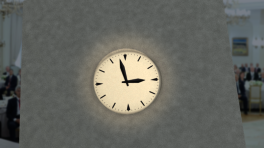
h=2 m=58
